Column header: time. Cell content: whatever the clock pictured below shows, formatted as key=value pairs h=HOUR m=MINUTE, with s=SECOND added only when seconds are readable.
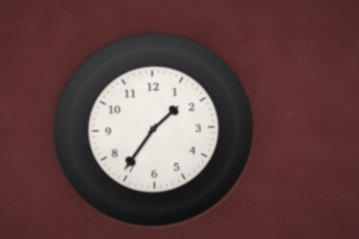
h=1 m=36
